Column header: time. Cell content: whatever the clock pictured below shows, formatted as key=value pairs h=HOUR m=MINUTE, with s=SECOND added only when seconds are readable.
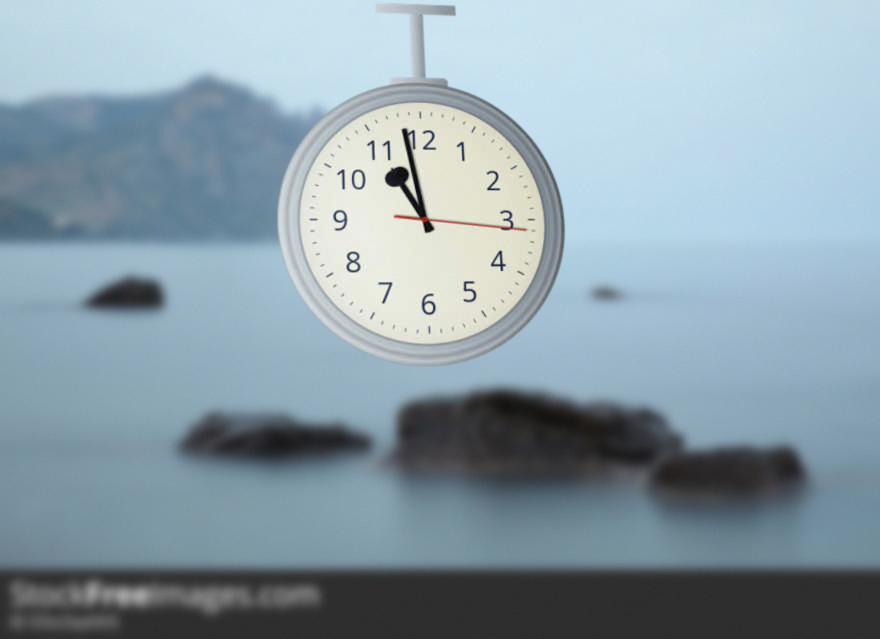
h=10 m=58 s=16
